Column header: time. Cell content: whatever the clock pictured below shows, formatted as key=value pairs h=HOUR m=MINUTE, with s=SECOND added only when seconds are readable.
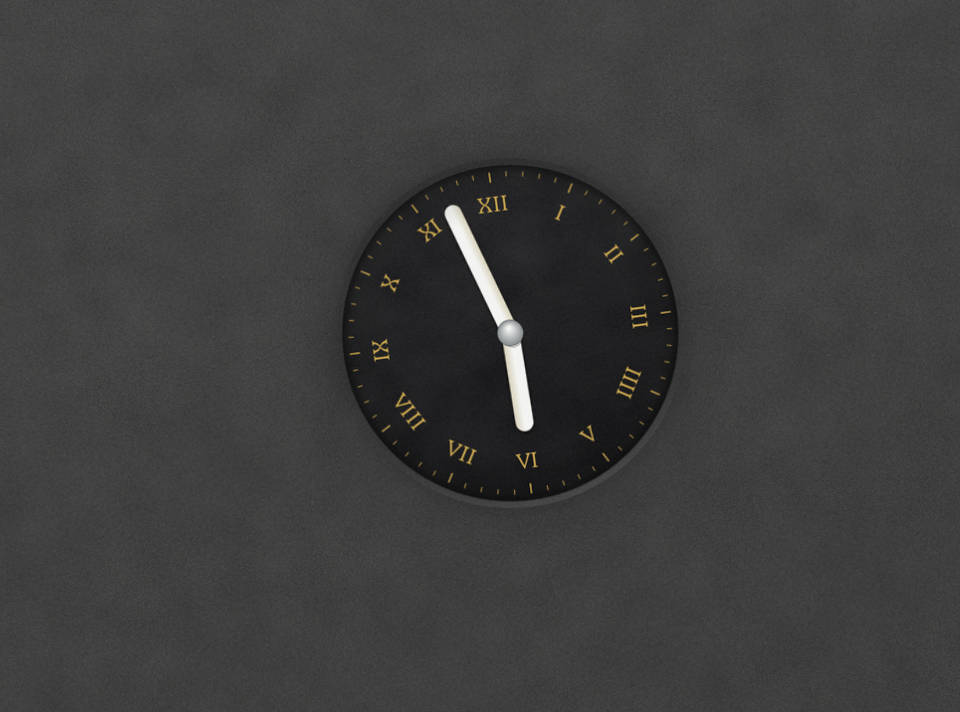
h=5 m=57
